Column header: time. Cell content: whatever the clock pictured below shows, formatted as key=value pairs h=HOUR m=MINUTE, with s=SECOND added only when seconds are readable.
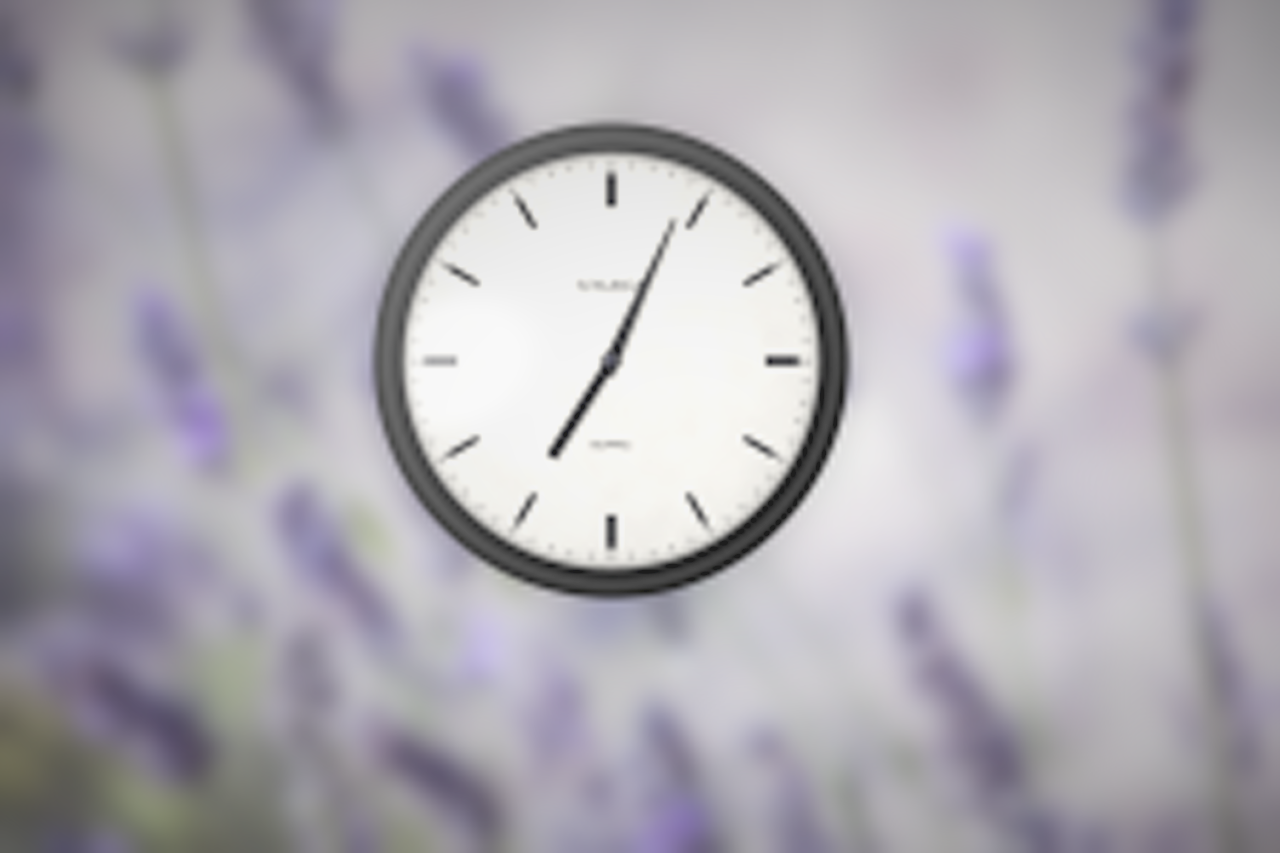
h=7 m=4
